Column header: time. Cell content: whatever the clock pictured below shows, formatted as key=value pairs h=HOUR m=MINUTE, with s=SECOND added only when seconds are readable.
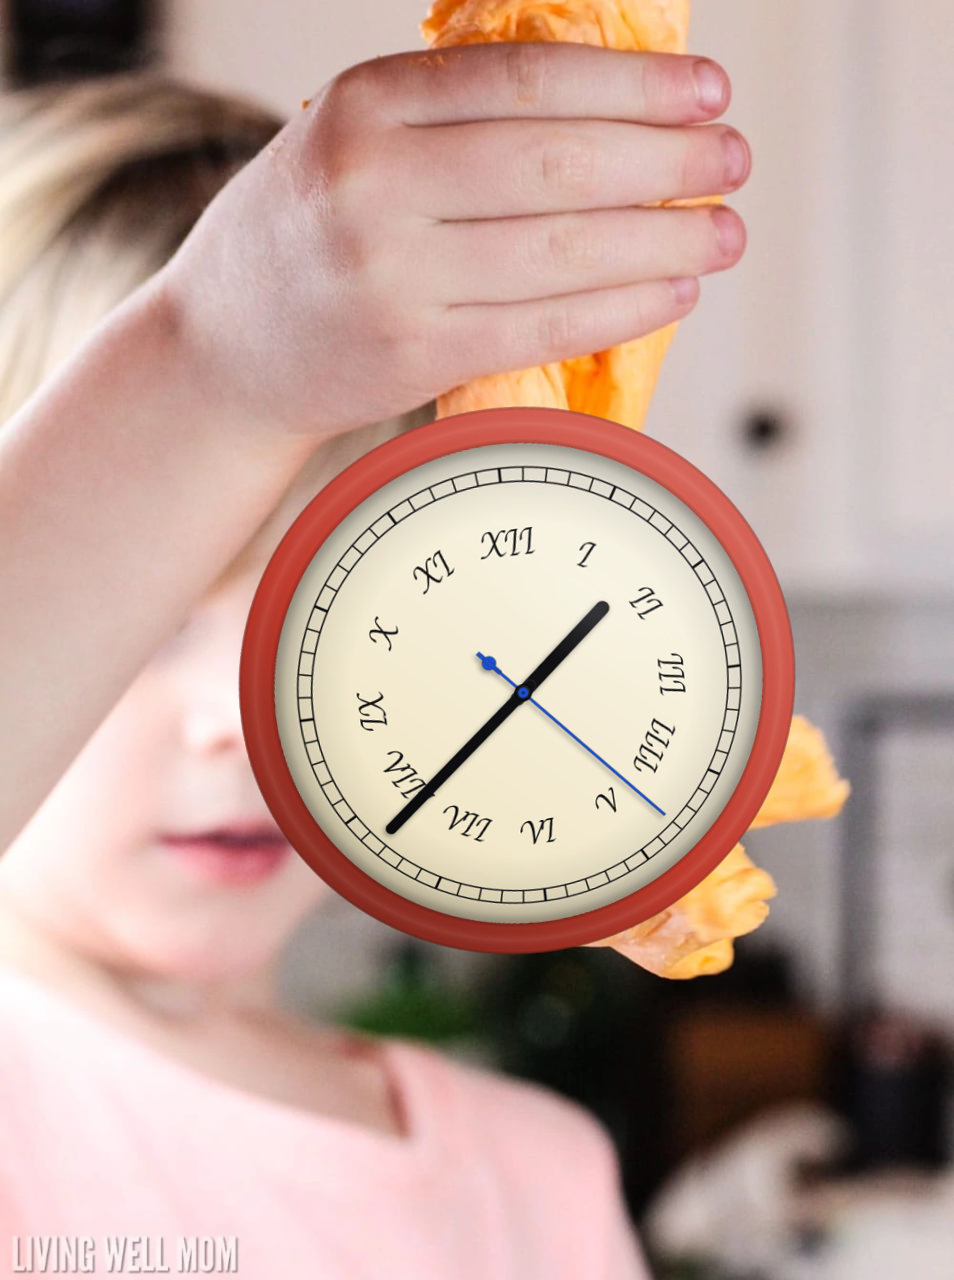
h=1 m=38 s=23
